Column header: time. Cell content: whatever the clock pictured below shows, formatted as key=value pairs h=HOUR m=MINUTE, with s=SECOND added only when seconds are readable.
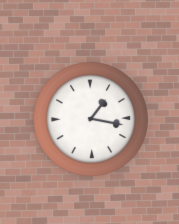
h=1 m=17
